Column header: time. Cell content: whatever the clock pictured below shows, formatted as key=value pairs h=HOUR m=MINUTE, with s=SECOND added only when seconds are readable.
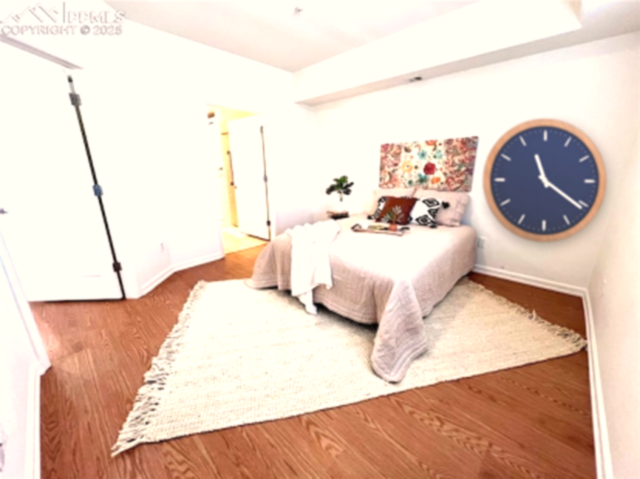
h=11 m=21
